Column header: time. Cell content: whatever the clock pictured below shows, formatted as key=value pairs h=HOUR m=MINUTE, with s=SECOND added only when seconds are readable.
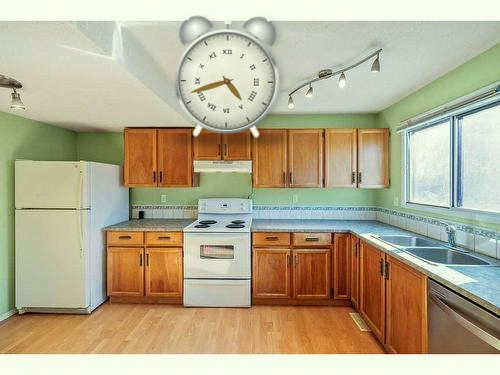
h=4 m=42
